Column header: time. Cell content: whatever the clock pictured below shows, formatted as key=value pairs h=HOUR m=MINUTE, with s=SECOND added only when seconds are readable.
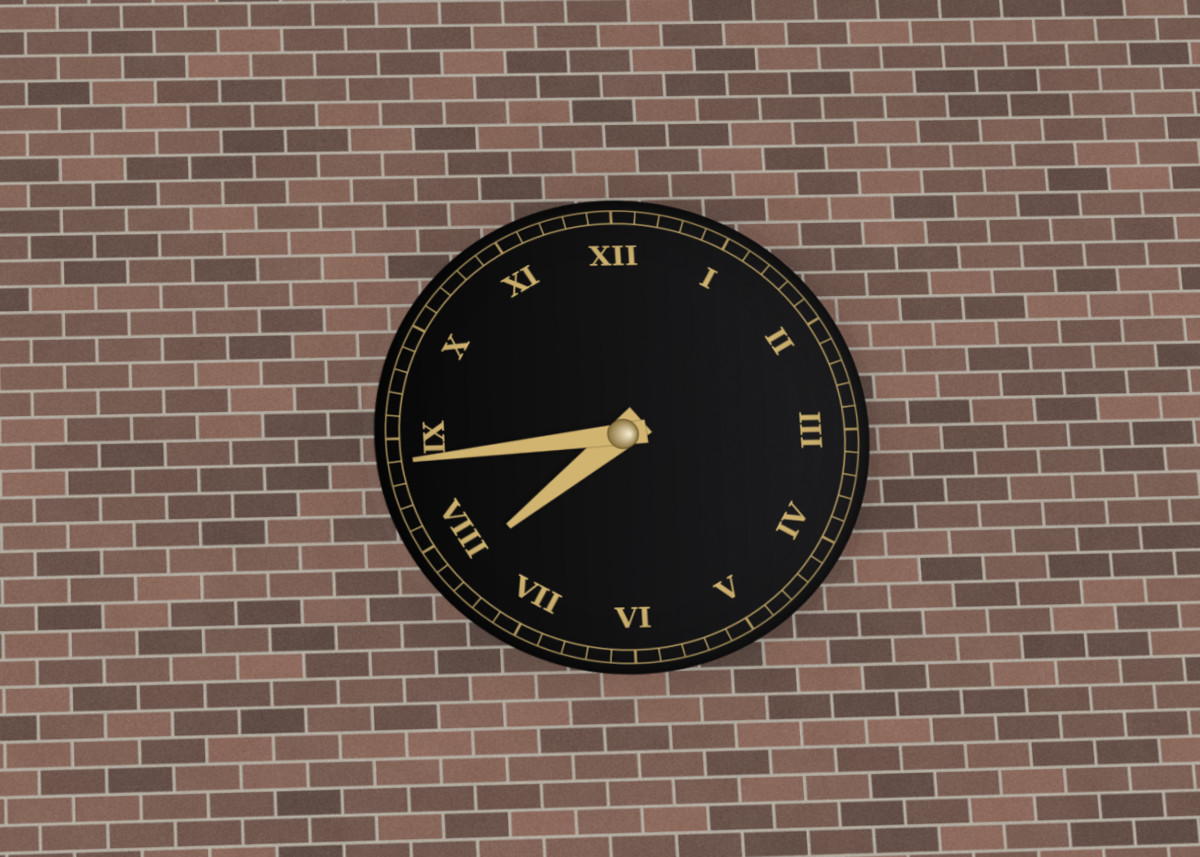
h=7 m=44
